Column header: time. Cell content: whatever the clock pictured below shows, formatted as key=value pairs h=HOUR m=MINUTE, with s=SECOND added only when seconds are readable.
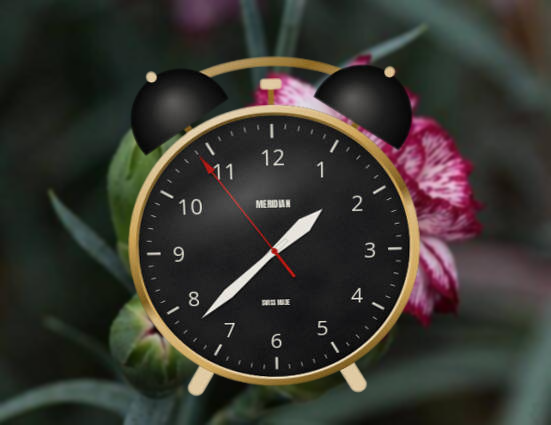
h=1 m=37 s=54
